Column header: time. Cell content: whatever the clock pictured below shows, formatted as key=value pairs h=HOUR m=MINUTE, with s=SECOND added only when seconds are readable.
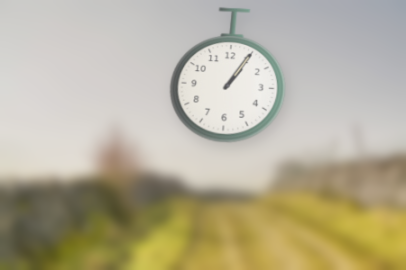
h=1 m=5
